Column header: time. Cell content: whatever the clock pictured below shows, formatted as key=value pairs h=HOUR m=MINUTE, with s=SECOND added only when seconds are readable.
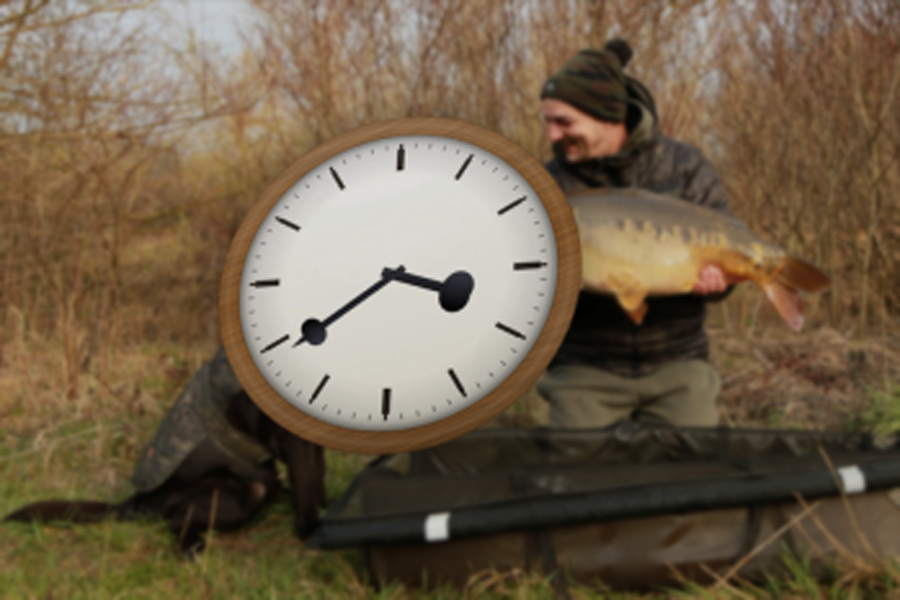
h=3 m=39
